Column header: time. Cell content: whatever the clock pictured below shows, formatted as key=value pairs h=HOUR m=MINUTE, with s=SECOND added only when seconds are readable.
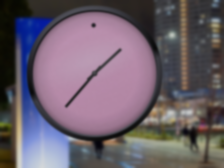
h=1 m=37
